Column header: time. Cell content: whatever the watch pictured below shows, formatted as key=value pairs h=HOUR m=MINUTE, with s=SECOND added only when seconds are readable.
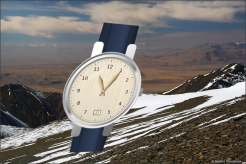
h=11 m=5
